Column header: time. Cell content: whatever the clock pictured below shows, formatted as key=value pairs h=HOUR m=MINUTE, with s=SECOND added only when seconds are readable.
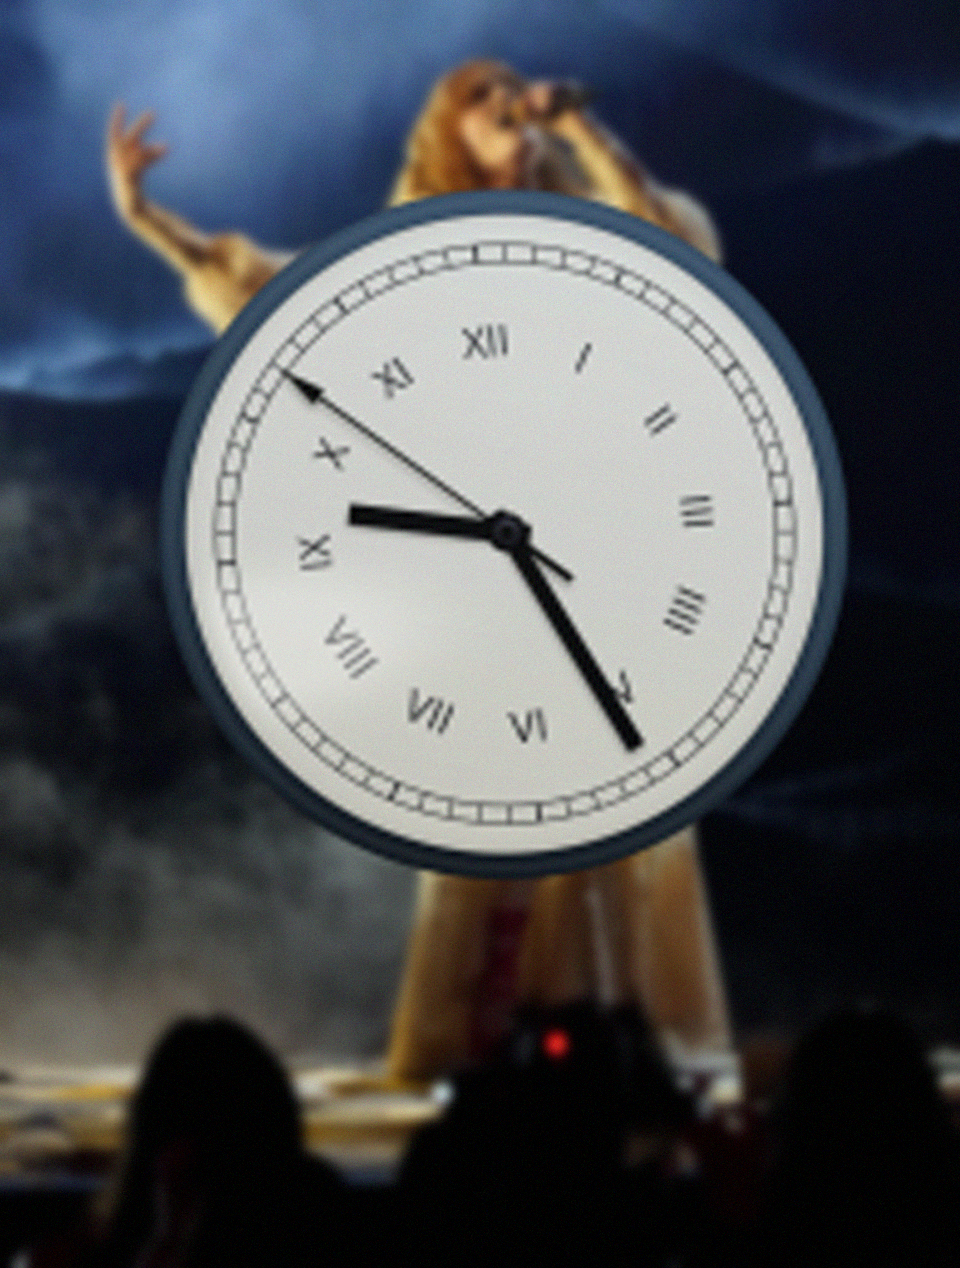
h=9 m=25 s=52
